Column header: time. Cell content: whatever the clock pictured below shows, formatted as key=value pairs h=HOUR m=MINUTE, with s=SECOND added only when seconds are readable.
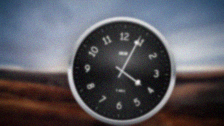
h=4 m=4
